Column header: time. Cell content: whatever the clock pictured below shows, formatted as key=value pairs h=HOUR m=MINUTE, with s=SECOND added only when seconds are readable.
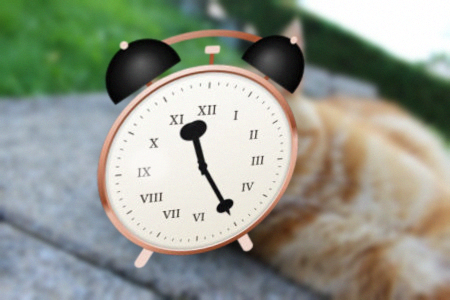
h=11 m=25
